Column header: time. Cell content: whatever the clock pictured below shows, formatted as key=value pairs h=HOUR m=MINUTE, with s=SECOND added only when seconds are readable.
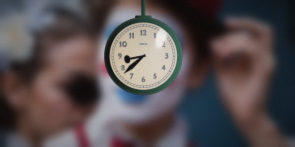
h=8 m=38
